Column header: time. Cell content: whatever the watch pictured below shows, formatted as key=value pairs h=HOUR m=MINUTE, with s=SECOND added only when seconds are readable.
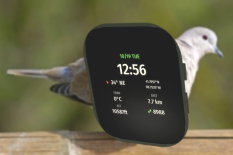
h=12 m=56
